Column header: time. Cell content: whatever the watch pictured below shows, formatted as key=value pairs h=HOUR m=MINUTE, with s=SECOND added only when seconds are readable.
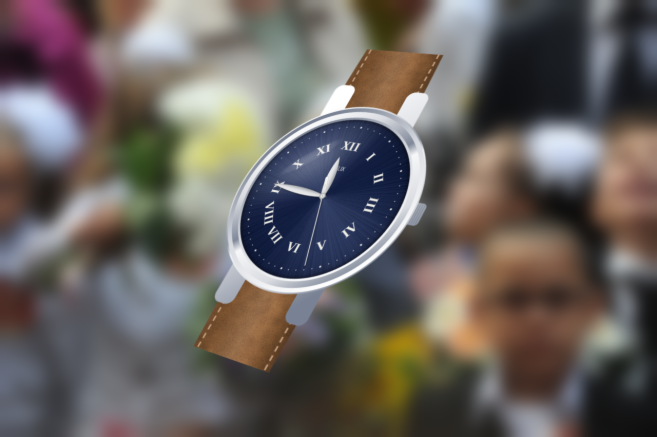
h=11 m=45 s=27
